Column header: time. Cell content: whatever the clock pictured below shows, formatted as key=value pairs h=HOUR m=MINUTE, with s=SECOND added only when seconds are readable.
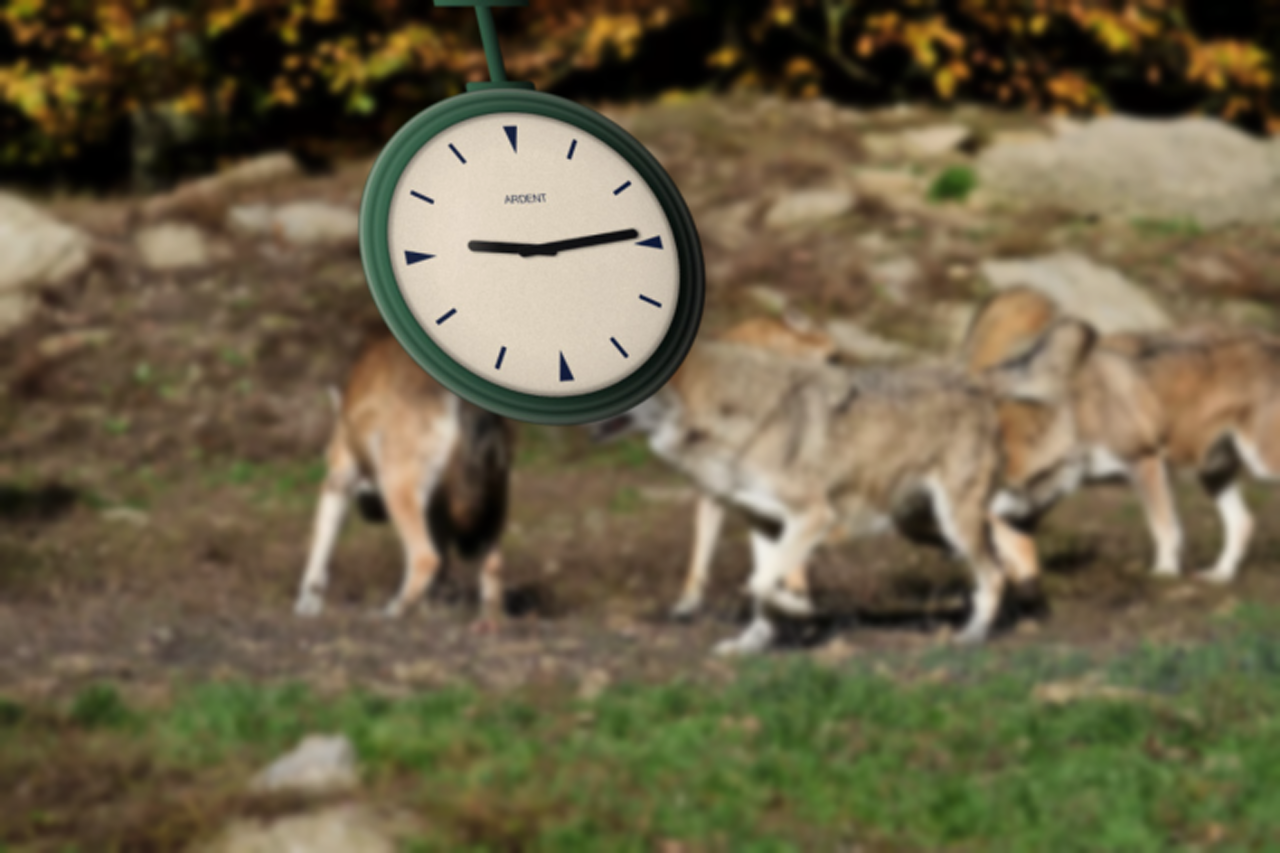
h=9 m=14
